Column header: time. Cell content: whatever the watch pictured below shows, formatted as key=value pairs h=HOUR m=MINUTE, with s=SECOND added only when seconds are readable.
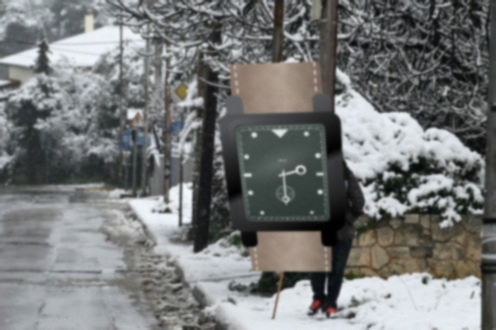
h=2 m=30
